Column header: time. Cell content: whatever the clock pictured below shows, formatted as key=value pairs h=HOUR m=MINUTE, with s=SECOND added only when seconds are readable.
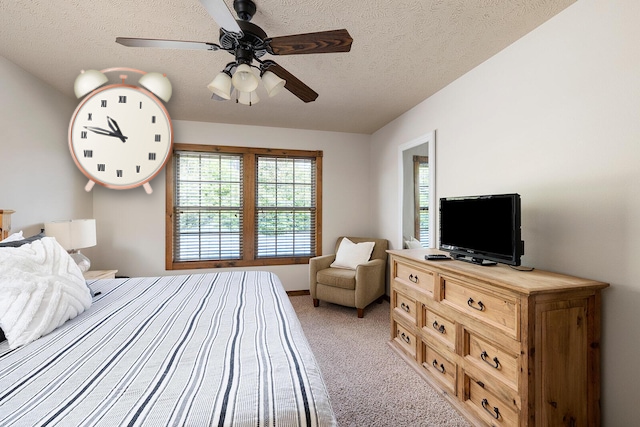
h=10 m=47
